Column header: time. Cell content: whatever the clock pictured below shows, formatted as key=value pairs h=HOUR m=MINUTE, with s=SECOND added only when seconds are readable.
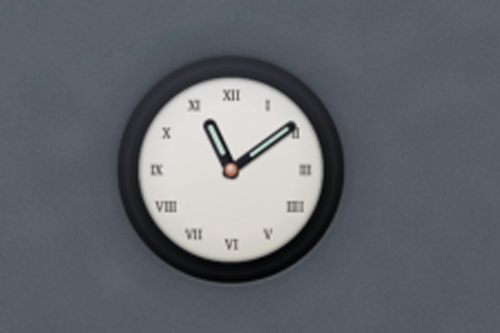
h=11 m=9
